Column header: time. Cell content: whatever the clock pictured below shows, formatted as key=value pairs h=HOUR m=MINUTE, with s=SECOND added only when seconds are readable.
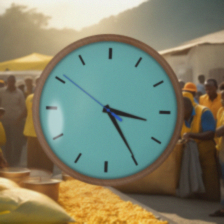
h=3 m=24 s=51
